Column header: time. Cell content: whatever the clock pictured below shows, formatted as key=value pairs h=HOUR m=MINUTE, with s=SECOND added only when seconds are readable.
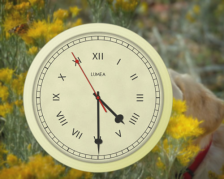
h=4 m=29 s=55
